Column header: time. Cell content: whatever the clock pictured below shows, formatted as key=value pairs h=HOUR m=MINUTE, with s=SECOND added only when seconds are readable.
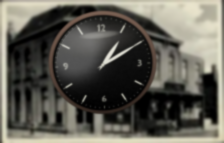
h=1 m=10
